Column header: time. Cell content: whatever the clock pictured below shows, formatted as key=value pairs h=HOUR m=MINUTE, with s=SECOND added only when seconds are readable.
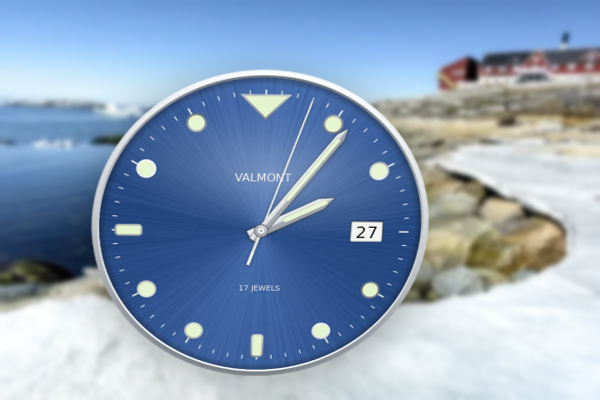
h=2 m=6 s=3
